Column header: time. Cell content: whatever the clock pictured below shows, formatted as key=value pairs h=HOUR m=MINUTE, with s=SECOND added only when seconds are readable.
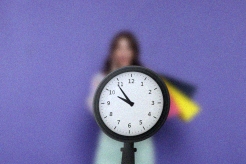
h=9 m=54
